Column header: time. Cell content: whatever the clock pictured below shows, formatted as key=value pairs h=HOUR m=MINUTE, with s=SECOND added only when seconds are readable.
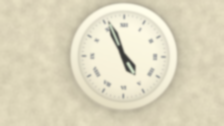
h=4 m=56
